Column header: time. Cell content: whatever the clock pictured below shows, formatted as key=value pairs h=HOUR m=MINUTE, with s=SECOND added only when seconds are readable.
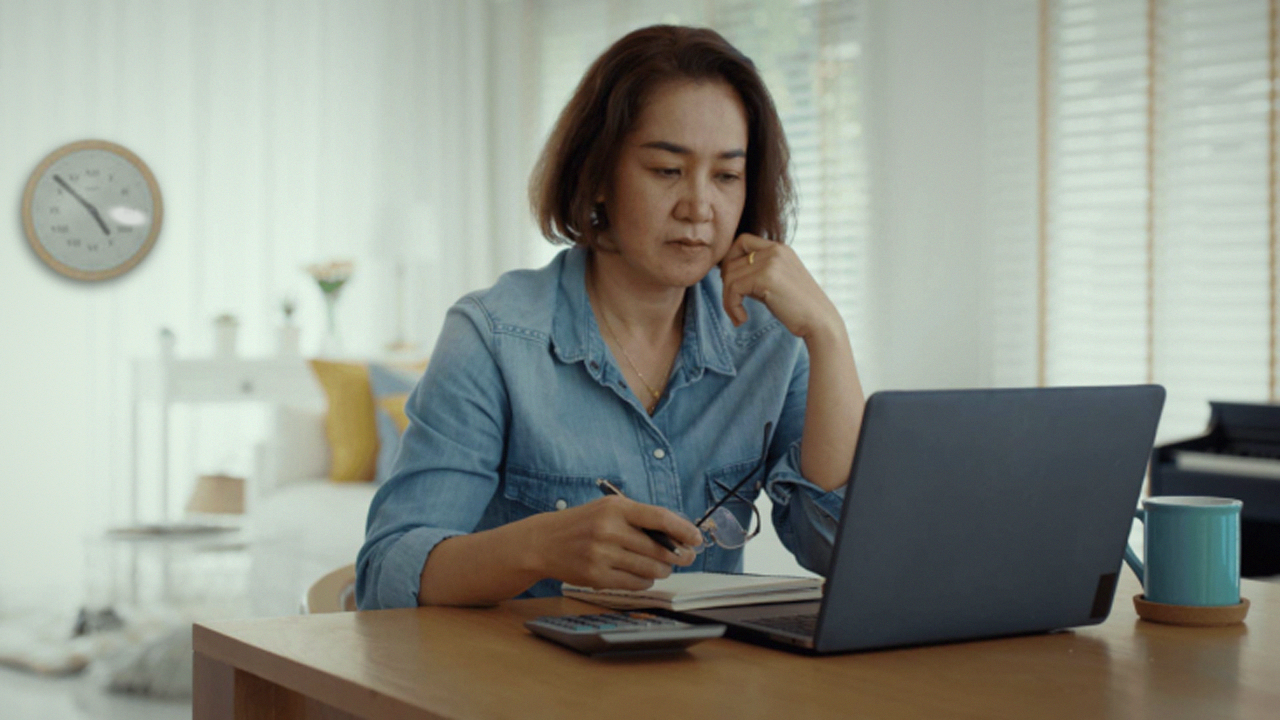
h=4 m=52
